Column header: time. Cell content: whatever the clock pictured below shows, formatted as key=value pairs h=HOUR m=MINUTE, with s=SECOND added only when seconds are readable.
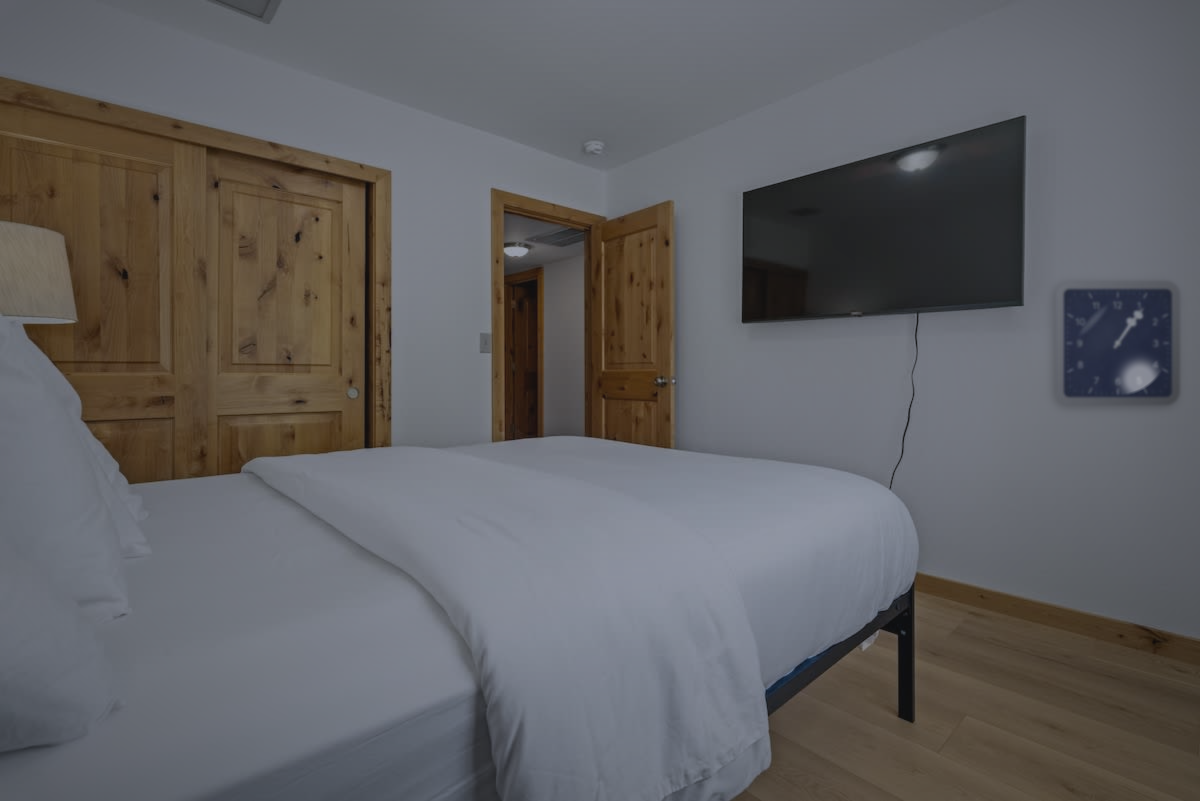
h=1 m=6
